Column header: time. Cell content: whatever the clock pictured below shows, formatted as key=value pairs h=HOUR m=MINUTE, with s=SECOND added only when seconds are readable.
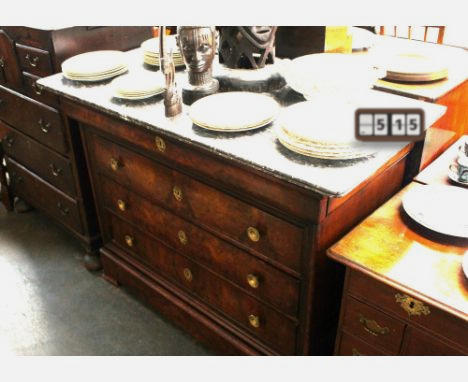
h=5 m=15
